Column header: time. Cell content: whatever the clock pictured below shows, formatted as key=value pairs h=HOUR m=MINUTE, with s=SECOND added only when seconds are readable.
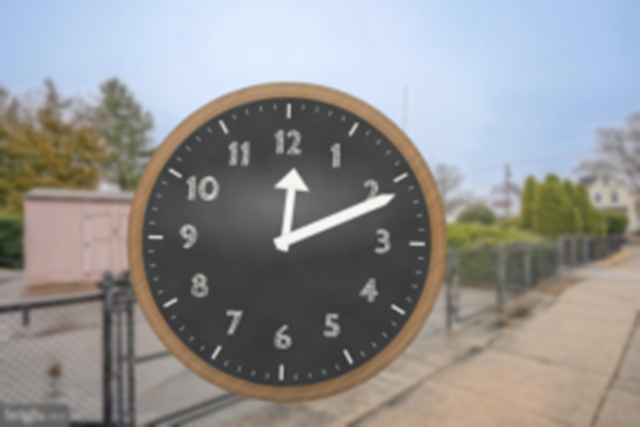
h=12 m=11
